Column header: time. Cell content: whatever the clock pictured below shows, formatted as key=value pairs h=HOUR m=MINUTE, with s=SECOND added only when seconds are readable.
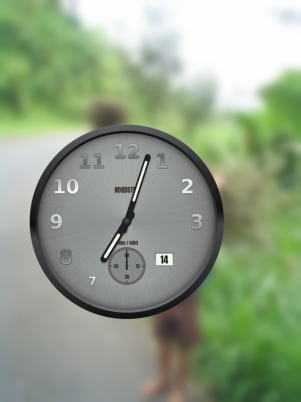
h=7 m=3
